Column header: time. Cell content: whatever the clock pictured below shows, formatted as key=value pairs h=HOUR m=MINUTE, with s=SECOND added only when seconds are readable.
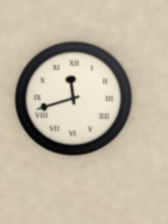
h=11 m=42
